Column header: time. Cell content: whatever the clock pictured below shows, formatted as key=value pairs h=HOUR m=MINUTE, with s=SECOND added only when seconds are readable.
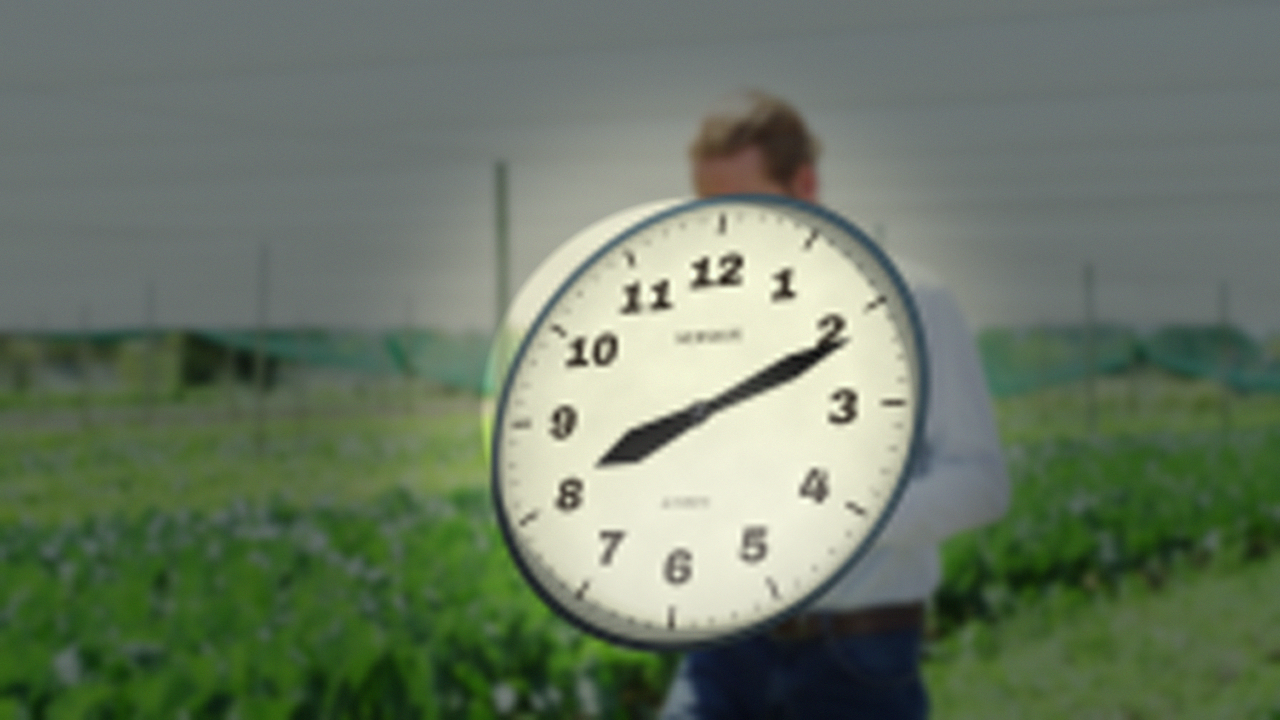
h=8 m=11
